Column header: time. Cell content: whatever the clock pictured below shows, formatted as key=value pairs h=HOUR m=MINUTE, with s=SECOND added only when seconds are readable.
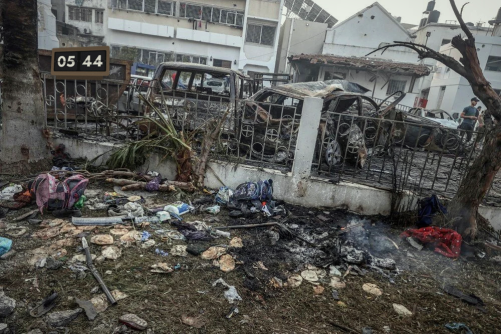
h=5 m=44
